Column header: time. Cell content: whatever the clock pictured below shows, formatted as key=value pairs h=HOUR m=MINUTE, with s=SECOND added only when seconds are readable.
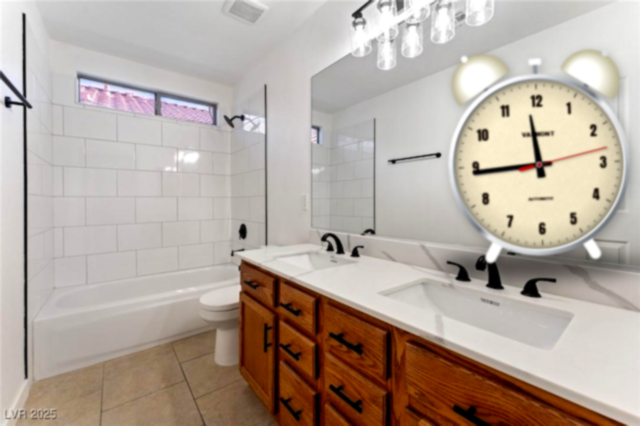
h=11 m=44 s=13
